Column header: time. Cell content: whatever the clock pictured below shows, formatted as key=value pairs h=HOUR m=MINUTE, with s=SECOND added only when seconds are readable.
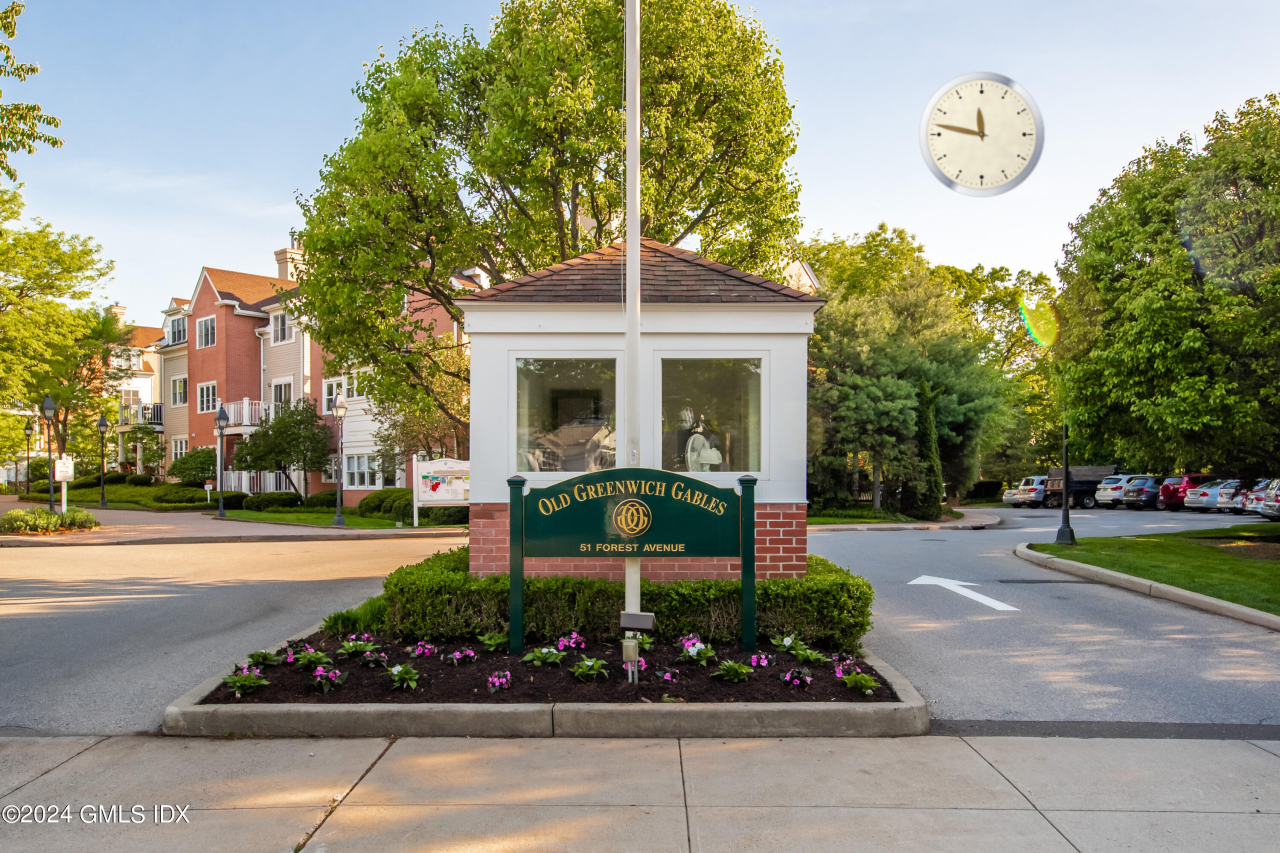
h=11 m=47
